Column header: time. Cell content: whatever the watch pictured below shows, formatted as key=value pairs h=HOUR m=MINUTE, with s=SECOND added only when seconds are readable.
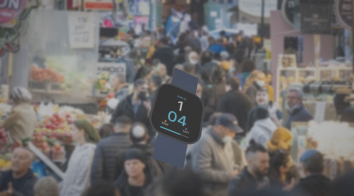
h=1 m=4
